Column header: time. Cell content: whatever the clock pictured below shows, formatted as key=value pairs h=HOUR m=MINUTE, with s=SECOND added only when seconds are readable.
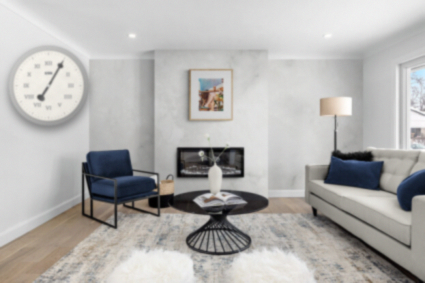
h=7 m=5
